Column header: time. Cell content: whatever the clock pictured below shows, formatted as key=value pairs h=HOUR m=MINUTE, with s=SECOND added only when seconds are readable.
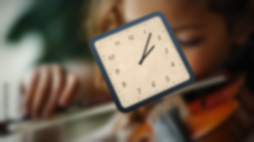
h=2 m=7
